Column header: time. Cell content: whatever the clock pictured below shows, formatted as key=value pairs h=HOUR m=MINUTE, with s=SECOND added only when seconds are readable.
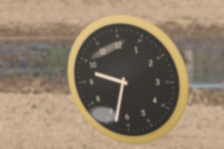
h=9 m=33
